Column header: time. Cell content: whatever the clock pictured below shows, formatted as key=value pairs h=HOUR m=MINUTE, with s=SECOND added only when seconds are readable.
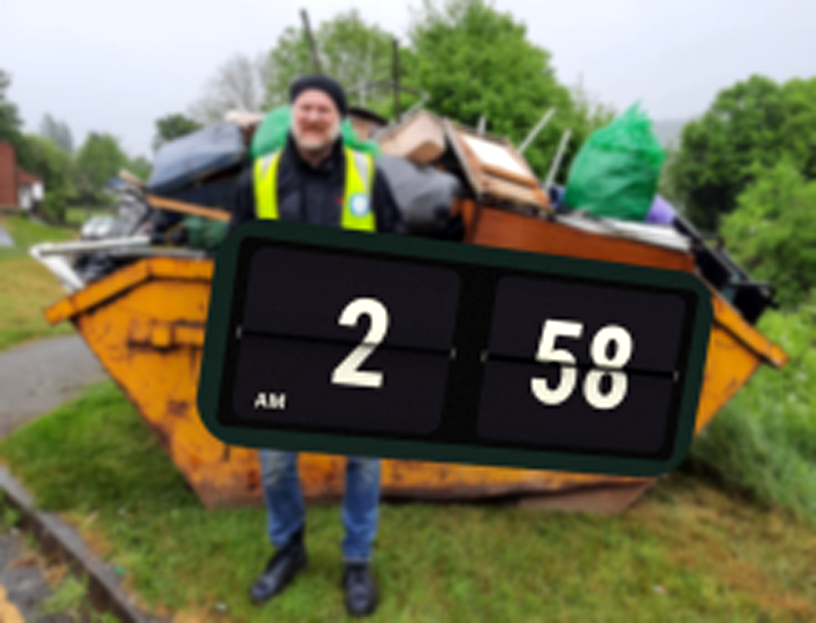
h=2 m=58
